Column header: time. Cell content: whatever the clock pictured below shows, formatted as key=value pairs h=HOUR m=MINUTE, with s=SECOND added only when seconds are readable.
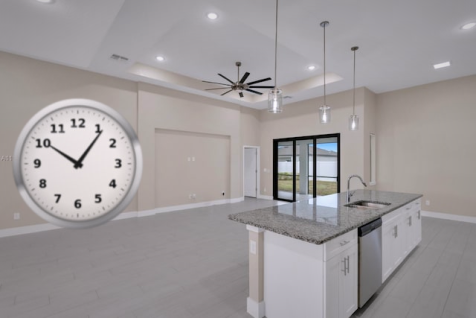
h=10 m=6
